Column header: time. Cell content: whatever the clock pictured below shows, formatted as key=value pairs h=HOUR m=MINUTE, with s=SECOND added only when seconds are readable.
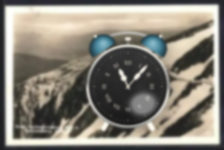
h=11 m=7
